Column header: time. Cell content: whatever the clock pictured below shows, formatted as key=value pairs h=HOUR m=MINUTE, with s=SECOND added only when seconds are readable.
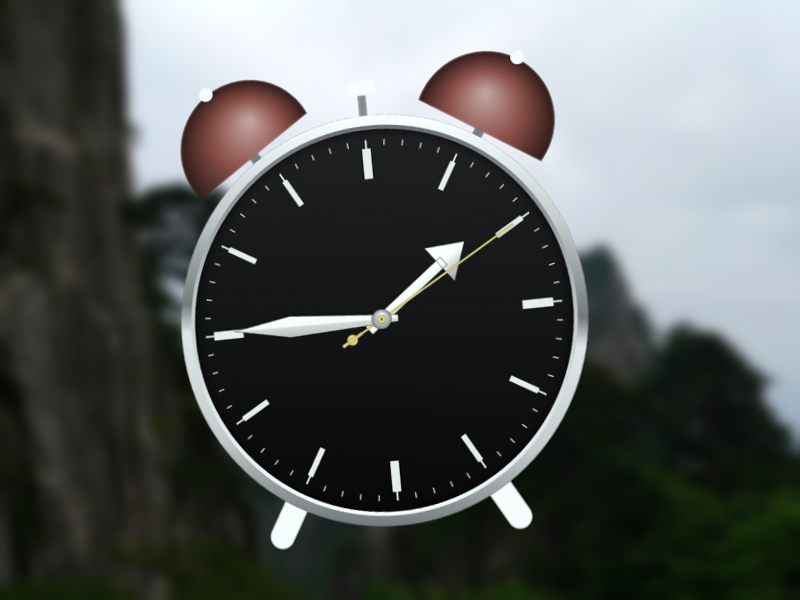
h=1 m=45 s=10
